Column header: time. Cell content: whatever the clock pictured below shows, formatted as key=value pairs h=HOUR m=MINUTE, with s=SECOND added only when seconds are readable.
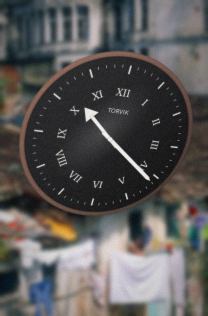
h=10 m=21
